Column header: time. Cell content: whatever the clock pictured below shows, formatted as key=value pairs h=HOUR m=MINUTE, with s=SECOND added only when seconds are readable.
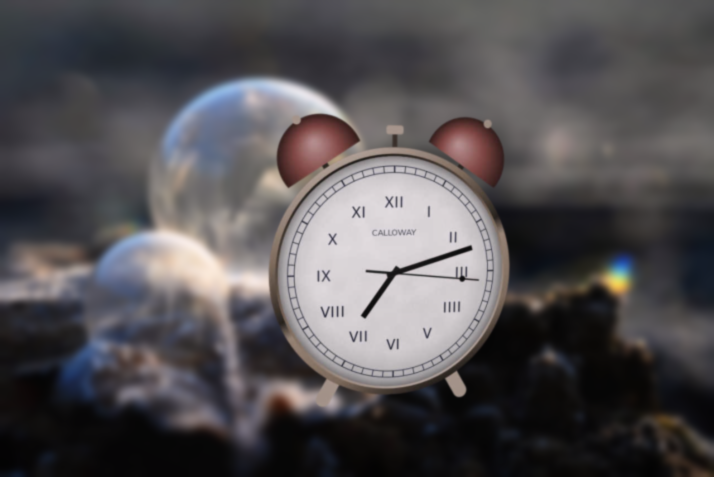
h=7 m=12 s=16
